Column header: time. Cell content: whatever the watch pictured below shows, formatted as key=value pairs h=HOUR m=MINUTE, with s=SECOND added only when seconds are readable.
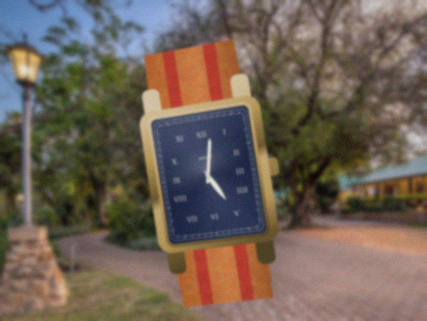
h=5 m=2
